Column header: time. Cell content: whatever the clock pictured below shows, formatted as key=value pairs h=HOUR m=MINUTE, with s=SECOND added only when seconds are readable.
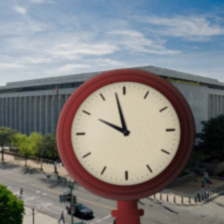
h=9 m=58
